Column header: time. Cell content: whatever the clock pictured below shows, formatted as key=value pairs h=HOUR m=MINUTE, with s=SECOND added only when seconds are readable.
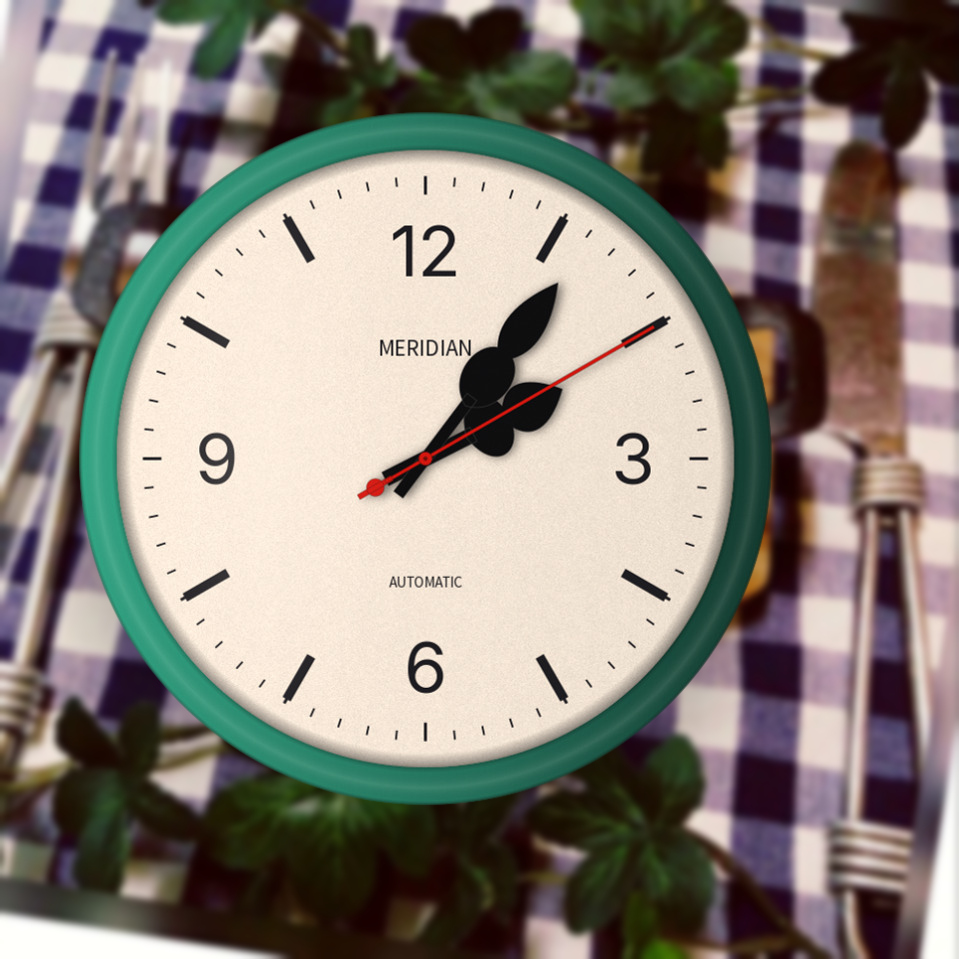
h=2 m=6 s=10
